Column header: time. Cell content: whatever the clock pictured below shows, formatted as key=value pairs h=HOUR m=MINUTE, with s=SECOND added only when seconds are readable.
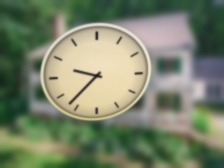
h=9 m=37
